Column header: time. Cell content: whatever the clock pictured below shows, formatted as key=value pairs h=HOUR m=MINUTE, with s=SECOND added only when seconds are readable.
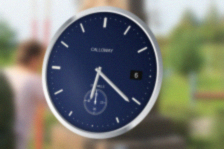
h=6 m=21
